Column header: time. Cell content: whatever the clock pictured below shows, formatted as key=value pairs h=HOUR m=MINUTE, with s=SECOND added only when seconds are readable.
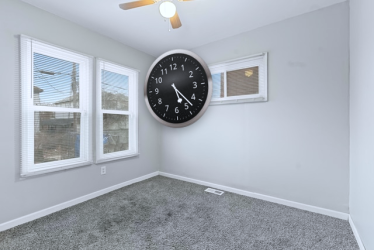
h=5 m=23
